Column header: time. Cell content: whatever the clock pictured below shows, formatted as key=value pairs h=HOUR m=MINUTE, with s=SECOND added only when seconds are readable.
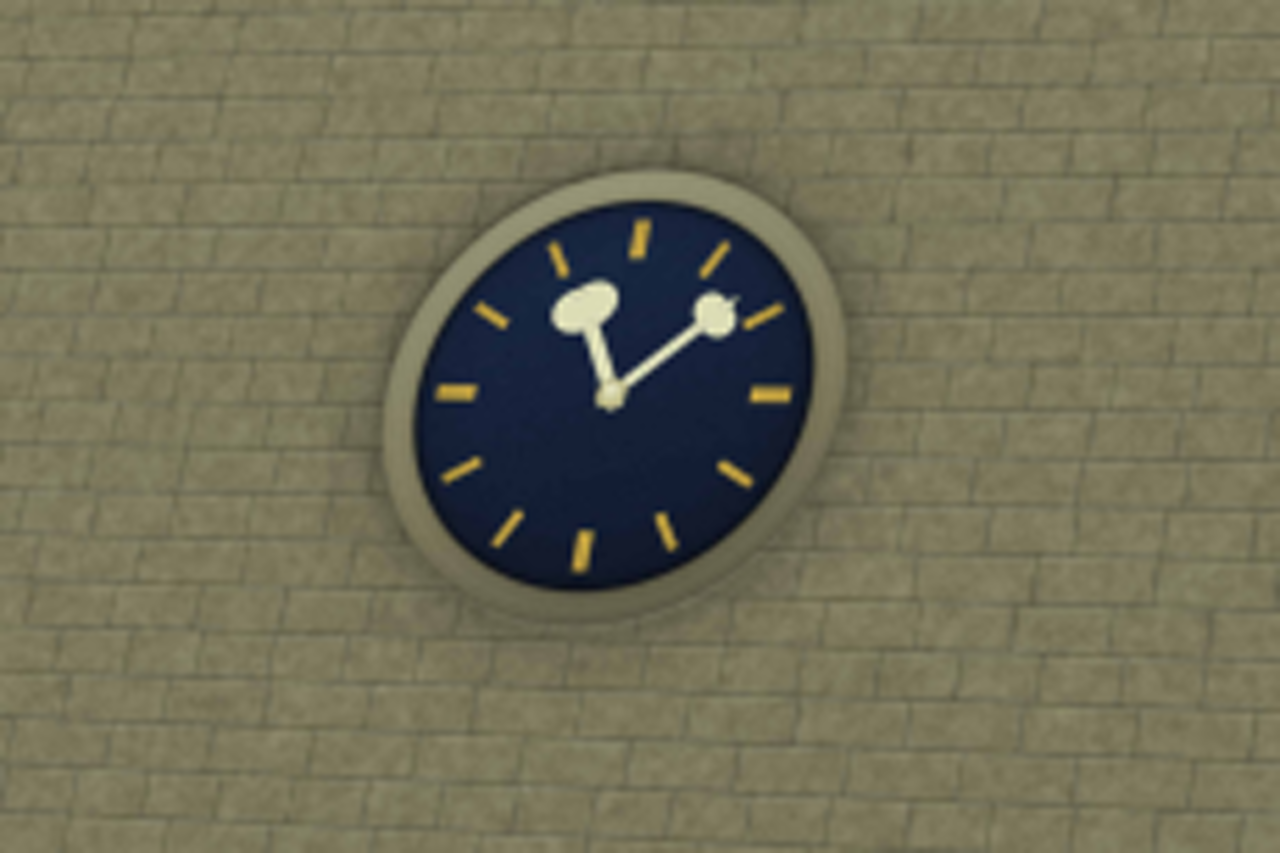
h=11 m=8
